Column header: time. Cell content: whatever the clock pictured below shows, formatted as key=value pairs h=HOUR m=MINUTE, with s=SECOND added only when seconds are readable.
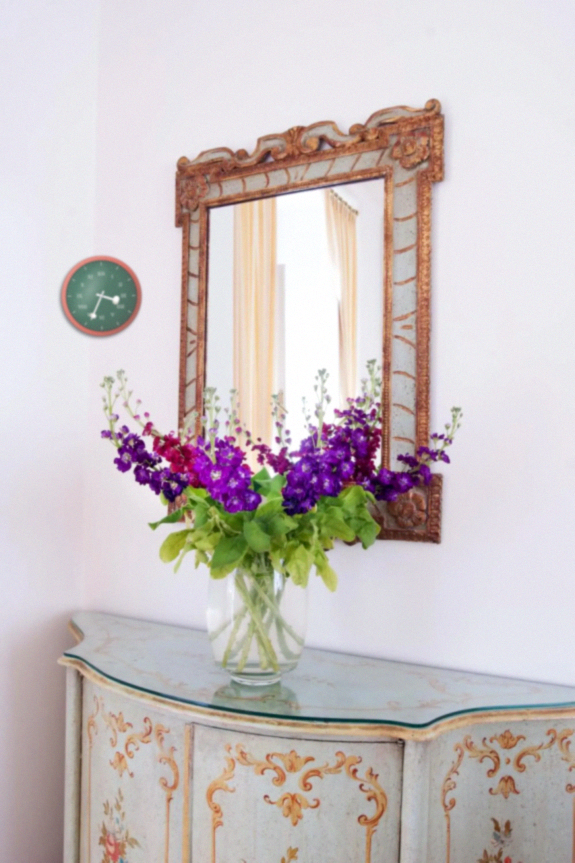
h=3 m=34
